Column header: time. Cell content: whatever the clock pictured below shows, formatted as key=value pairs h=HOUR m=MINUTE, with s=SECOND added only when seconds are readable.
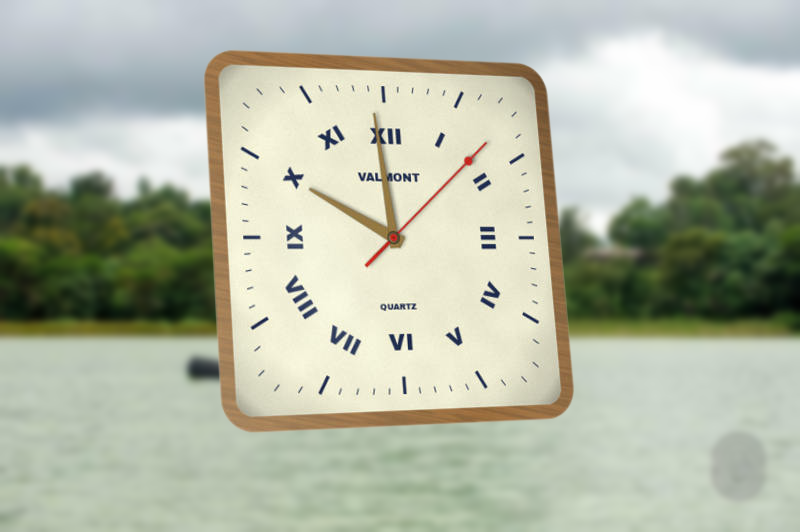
h=9 m=59 s=8
